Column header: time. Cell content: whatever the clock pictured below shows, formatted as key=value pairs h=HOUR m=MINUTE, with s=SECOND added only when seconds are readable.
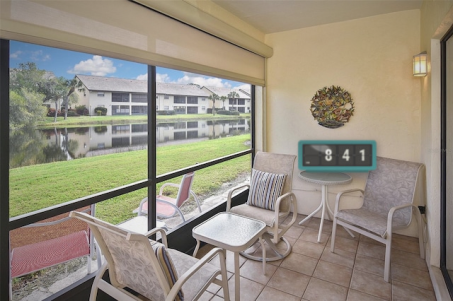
h=8 m=41
